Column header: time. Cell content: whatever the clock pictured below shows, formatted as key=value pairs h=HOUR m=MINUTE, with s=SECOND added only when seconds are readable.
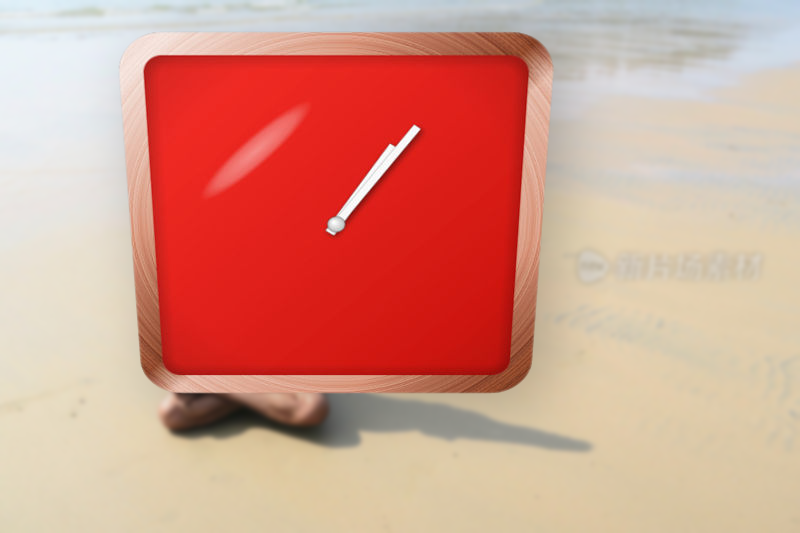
h=1 m=6
